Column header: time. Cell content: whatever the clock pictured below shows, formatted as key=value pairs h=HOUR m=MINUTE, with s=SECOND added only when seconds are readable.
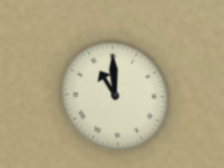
h=11 m=0
